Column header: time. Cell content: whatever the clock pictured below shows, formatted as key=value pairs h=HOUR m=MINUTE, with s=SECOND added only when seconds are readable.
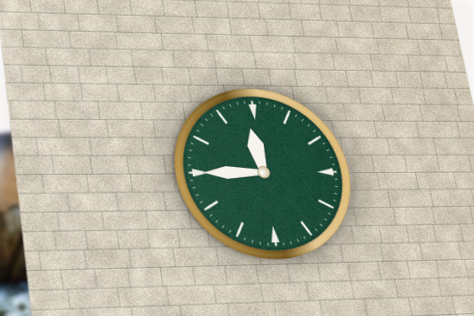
h=11 m=45
